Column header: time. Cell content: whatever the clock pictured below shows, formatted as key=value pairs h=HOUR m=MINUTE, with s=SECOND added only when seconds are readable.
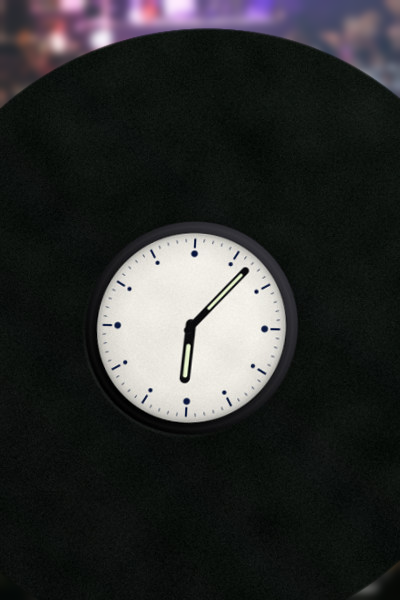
h=6 m=7
